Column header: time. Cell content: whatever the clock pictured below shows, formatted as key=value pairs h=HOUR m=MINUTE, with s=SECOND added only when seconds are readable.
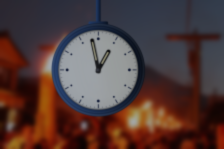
h=12 m=58
